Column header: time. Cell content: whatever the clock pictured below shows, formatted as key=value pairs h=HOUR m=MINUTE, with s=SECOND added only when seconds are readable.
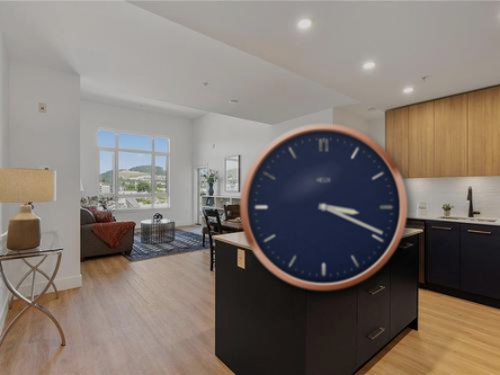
h=3 m=19
